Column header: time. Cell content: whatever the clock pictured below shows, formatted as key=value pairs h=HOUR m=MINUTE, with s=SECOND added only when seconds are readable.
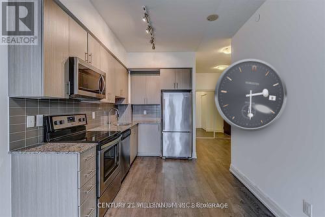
h=2 m=29
